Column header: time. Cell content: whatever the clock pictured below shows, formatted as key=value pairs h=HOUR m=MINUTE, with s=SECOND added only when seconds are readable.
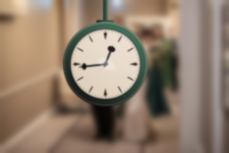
h=12 m=44
